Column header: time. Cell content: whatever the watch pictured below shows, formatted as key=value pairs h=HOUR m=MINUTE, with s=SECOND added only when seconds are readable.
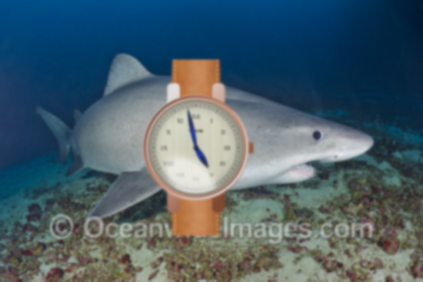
h=4 m=58
